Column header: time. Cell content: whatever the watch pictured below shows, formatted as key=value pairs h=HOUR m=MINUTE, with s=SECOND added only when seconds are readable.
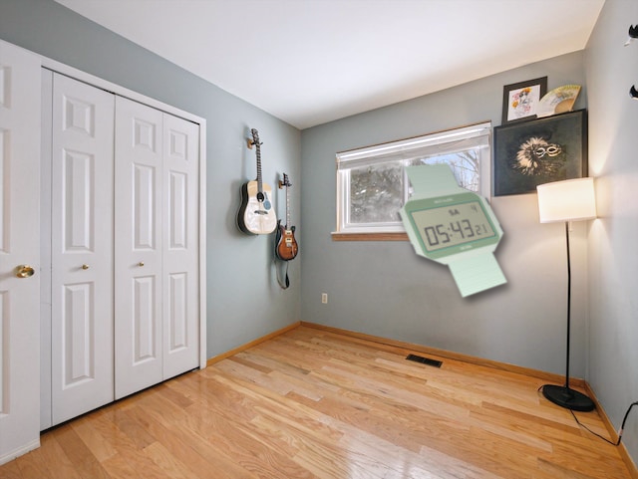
h=5 m=43
